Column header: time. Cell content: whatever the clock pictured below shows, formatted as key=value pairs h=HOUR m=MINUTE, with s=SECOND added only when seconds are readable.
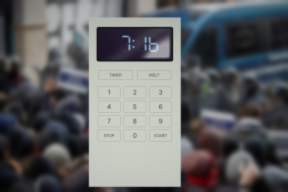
h=7 m=16
